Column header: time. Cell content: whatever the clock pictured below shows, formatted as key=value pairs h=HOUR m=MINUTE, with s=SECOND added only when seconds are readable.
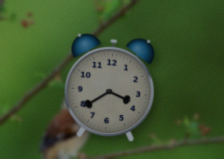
h=3 m=39
